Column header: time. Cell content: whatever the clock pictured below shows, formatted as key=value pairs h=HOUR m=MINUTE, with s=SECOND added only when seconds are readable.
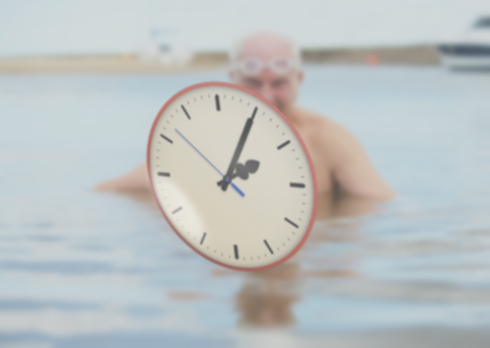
h=2 m=4 s=52
